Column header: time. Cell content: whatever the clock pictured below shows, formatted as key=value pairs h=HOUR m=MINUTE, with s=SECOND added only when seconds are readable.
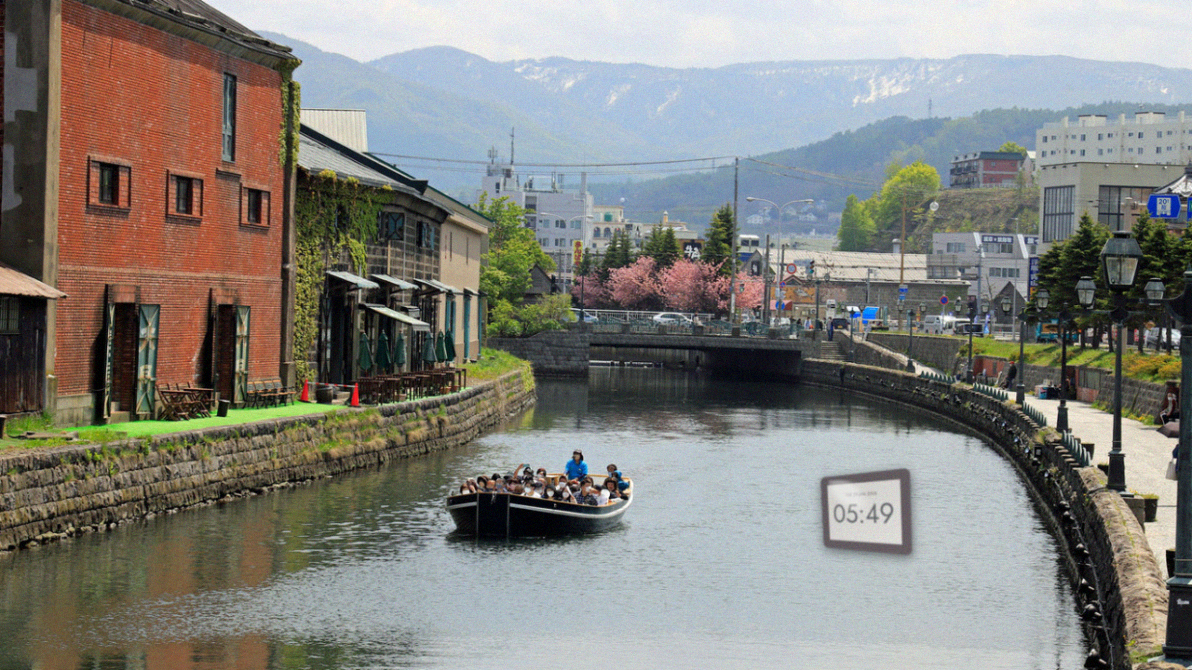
h=5 m=49
